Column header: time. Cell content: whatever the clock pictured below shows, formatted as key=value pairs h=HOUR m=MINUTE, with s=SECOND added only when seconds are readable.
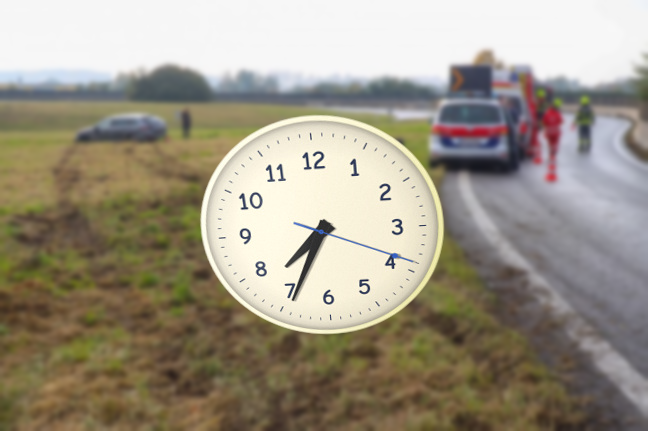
h=7 m=34 s=19
